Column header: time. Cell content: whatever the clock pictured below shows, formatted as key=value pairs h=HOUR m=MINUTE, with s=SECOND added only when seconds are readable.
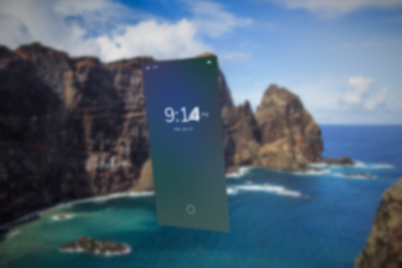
h=9 m=14
